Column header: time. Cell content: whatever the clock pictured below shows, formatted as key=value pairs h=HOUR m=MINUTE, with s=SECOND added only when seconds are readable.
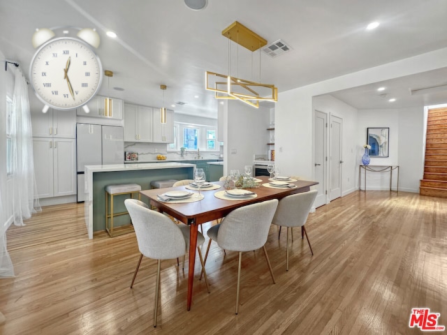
h=12 m=27
